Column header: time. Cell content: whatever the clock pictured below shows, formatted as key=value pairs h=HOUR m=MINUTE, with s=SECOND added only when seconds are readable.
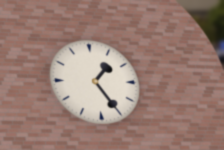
h=1 m=25
